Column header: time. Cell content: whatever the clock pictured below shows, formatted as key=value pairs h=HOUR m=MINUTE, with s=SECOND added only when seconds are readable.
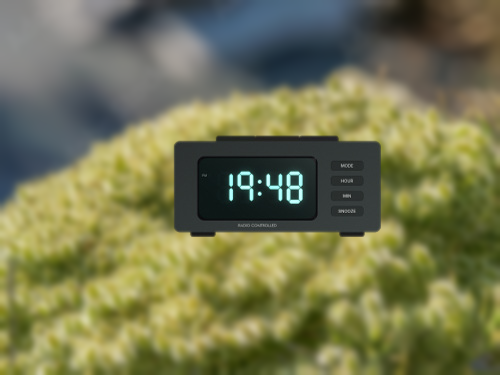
h=19 m=48
